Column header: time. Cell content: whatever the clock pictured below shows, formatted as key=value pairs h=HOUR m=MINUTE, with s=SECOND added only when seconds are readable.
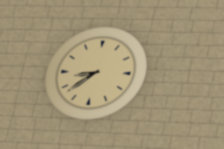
h=8 m=38
